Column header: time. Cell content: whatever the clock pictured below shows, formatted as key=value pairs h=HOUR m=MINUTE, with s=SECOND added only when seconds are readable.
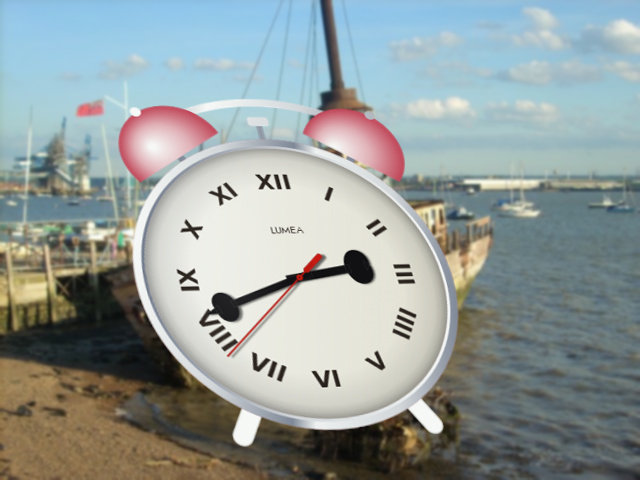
h=2 m=41 s=38
